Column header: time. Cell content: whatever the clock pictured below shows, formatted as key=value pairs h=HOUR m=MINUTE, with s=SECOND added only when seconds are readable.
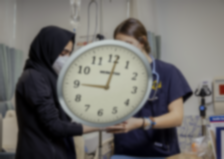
h=9 m=1
